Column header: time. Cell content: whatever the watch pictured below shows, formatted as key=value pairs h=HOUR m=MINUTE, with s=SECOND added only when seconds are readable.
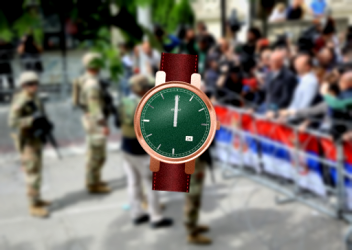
h=12 m=0
